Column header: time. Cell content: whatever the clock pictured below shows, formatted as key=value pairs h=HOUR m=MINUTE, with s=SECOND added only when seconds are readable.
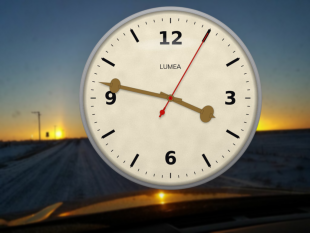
h=3 m=47 s=5
